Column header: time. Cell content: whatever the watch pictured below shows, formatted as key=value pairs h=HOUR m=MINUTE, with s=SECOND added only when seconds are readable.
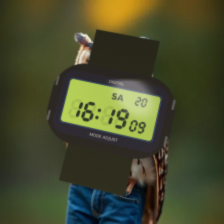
h=16 m=19 s=9
